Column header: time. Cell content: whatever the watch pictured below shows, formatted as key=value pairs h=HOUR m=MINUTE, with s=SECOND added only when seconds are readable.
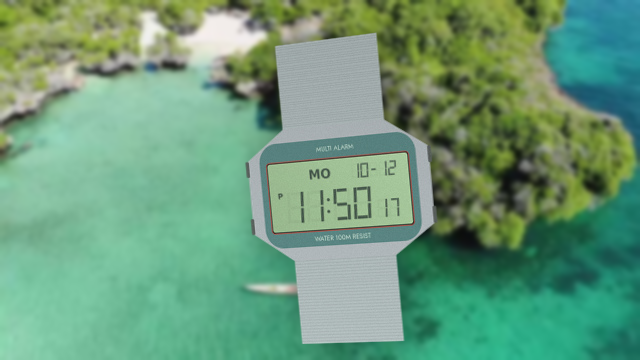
h=11 m=50 s=17
